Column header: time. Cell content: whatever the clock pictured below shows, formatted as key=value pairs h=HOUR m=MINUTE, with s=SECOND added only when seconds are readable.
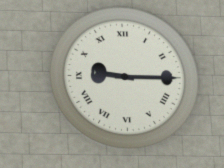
h=9 m=15
